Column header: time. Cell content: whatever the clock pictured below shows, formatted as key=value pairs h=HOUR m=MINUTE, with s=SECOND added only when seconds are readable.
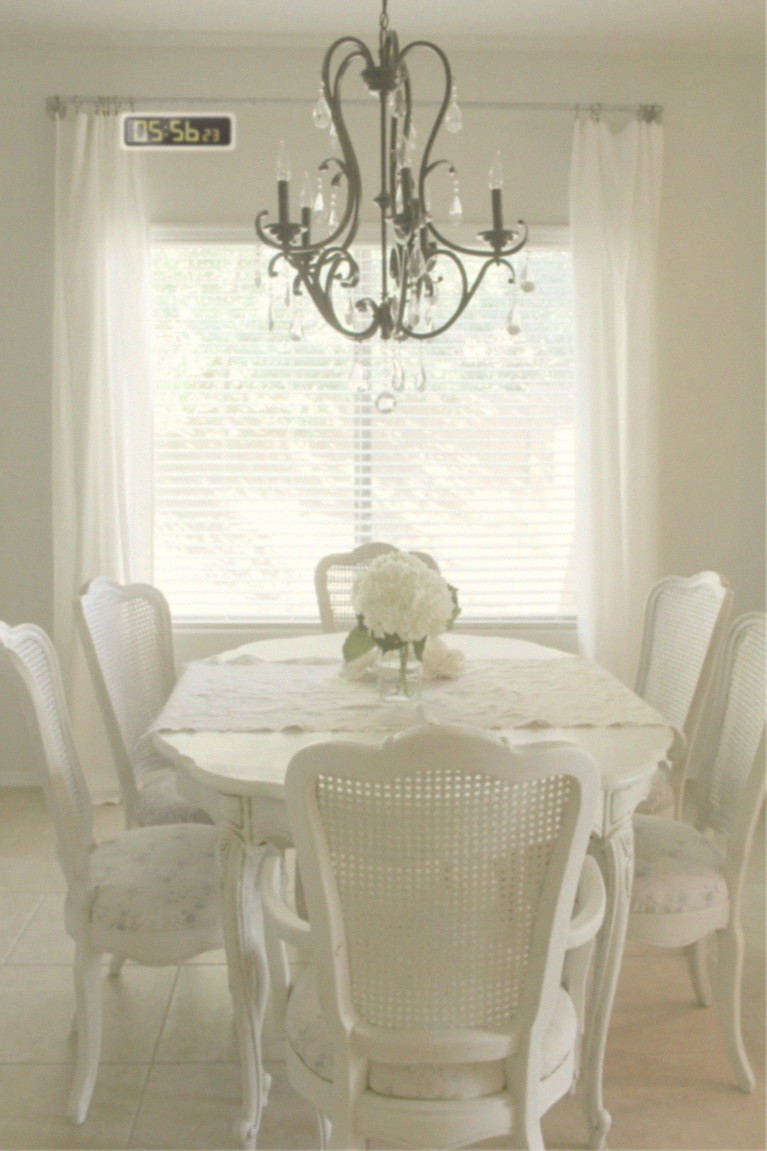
h=5 m=56
